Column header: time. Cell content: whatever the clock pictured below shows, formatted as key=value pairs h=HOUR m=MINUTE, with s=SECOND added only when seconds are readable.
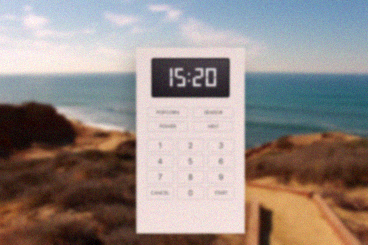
h=15 m=20
